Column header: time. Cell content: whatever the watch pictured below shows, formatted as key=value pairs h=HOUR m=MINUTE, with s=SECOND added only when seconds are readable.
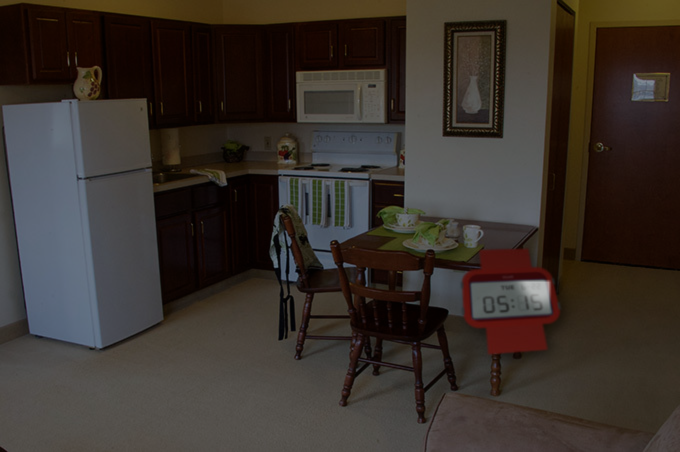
h=5 m=15
